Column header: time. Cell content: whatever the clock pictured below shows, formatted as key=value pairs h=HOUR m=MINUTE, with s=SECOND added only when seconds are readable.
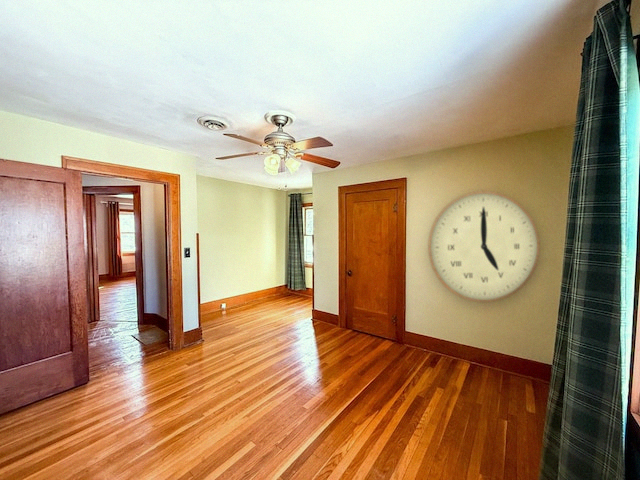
h=5 m=0
